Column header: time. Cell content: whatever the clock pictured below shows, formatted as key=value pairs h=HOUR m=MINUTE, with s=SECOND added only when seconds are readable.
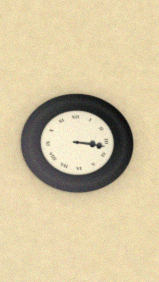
h=3 m=17
